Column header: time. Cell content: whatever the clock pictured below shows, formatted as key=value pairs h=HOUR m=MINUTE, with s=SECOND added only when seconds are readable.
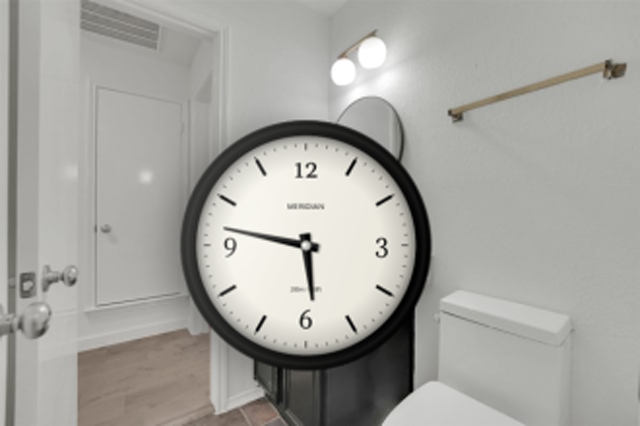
h=5 m=47
